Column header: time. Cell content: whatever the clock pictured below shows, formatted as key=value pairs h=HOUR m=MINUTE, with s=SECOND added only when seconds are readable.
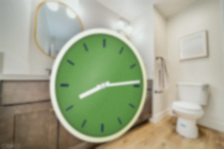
h=8 m=14
